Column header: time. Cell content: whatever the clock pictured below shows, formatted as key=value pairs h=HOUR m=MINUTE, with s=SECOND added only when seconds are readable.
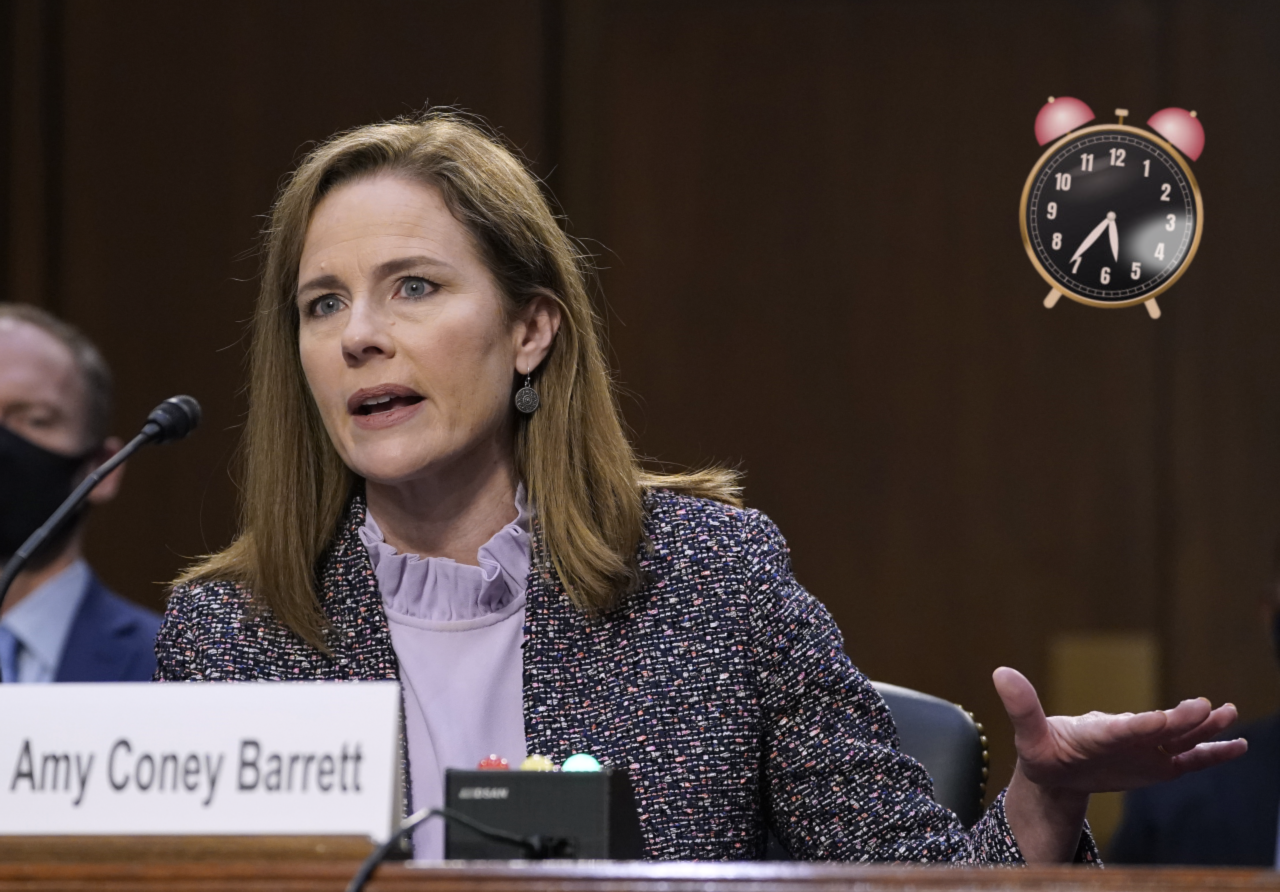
h=5 m=36
